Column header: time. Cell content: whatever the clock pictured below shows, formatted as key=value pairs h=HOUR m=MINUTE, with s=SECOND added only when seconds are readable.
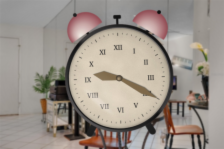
h=9 m=20
